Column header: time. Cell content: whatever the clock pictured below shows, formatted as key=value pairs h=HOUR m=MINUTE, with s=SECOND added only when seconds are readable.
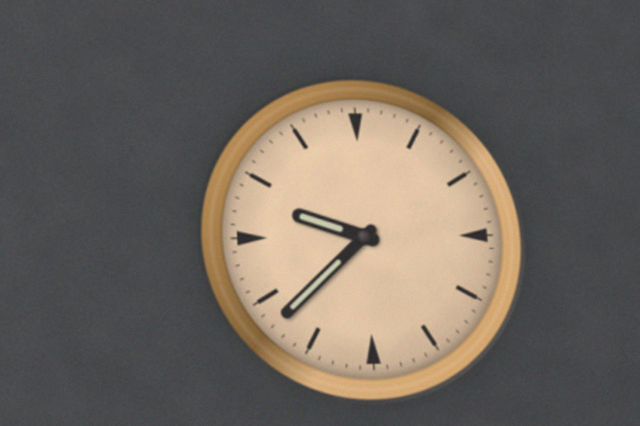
h=9 m=38
